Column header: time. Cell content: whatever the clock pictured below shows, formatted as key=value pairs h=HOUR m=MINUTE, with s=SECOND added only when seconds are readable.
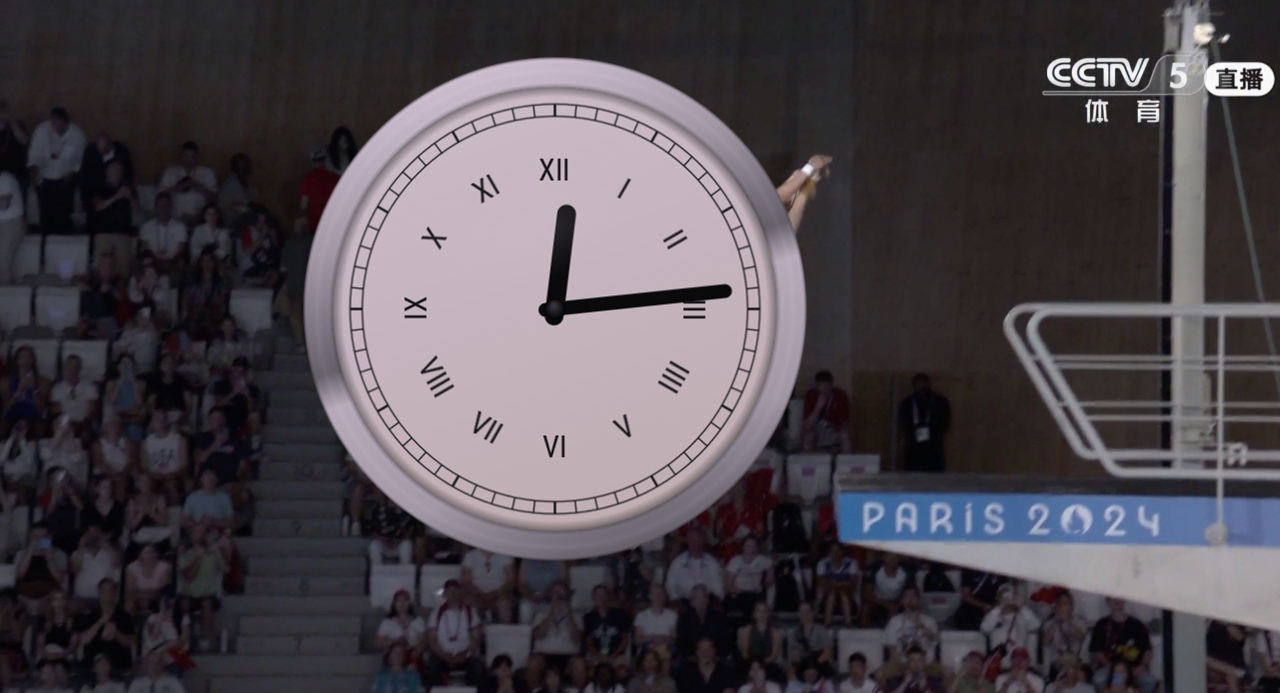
h=12 m=14
